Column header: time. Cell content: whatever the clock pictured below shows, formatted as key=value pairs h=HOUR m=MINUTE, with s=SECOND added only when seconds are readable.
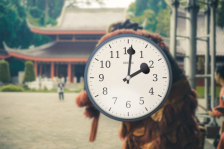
h=2 m=1
